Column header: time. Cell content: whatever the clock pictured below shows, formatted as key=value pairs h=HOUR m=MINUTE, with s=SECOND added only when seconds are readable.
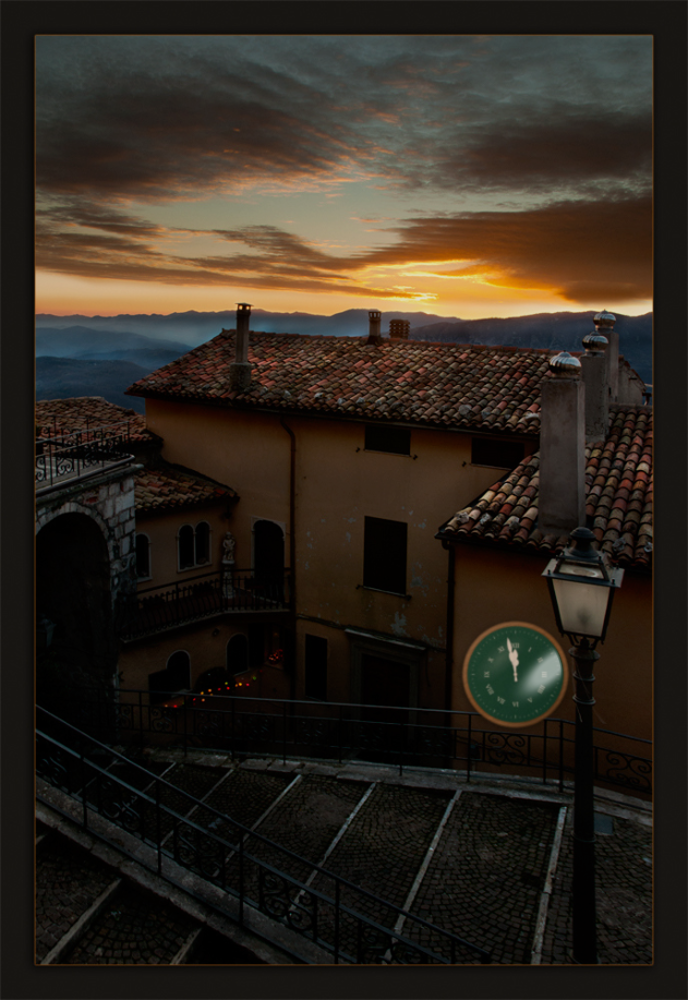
h=11 m=58
